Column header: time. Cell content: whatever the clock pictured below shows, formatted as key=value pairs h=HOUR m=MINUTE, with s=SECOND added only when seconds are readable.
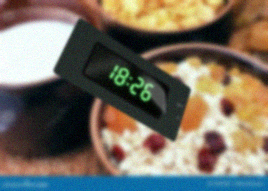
h=18 m=26
